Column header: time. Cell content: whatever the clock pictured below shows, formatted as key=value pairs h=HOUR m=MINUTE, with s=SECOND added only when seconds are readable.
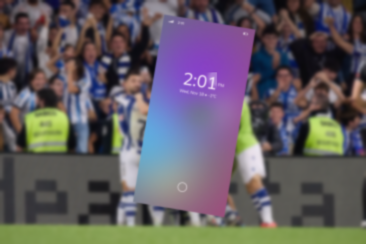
h=2 m=1
